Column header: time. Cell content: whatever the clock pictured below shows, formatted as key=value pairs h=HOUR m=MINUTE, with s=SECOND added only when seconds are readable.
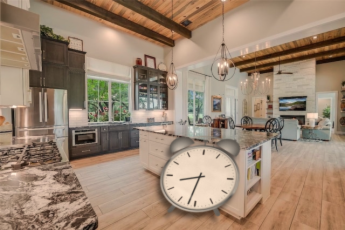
h=8 m=32
